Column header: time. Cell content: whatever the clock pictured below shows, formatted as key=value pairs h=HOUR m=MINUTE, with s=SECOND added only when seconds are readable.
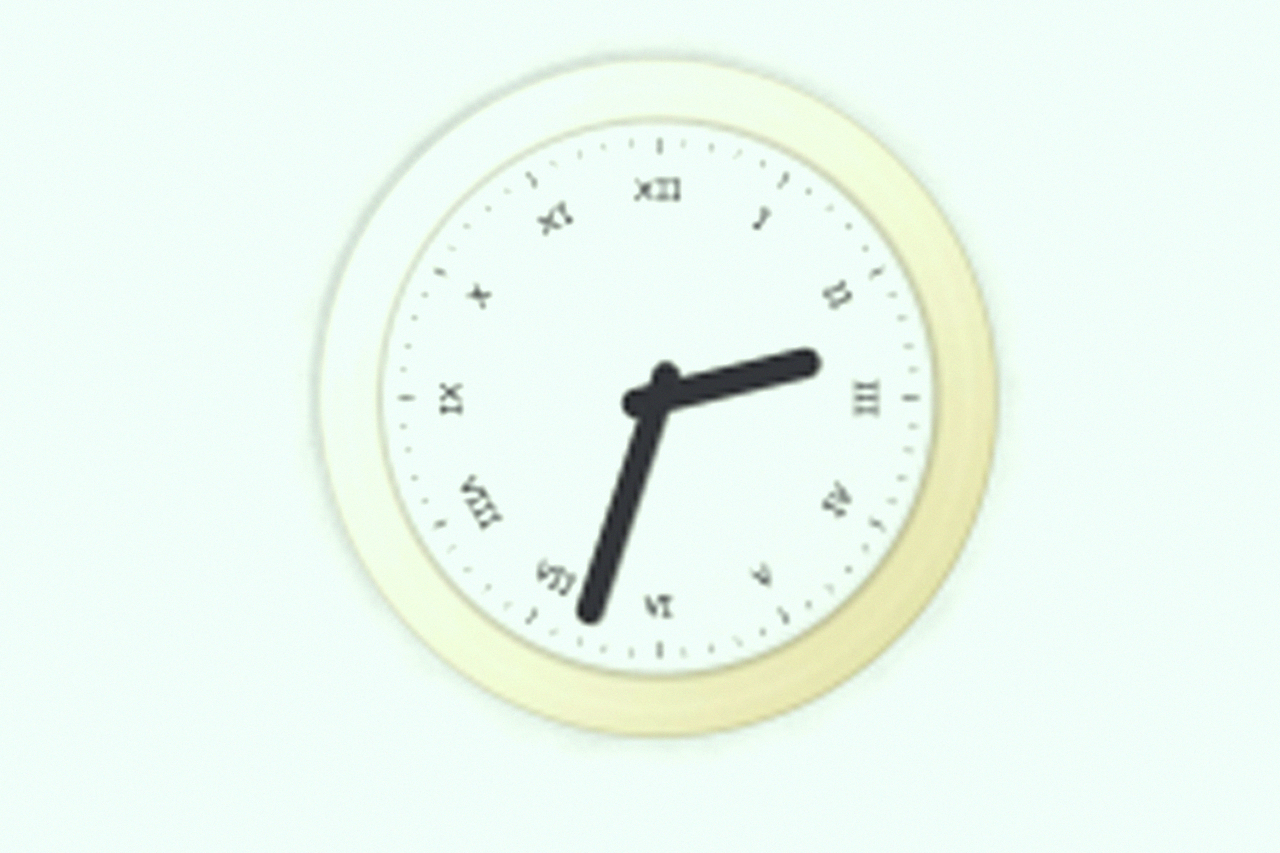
h=2 m=33
